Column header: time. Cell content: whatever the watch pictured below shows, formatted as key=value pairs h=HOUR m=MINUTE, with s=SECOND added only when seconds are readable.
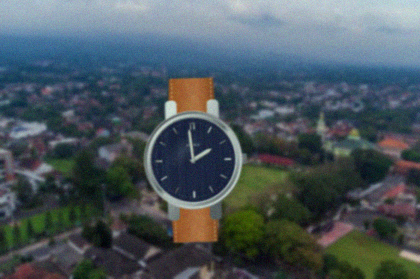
h=1 m=59
